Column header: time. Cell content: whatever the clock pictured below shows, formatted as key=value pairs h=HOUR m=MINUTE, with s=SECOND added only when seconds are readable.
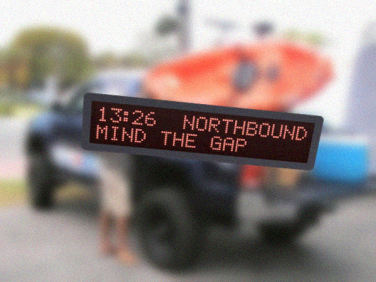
h=13 m=26
